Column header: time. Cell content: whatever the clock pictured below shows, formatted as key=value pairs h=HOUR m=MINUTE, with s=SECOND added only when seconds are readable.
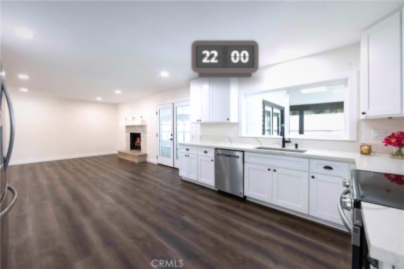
h=22 m=0
